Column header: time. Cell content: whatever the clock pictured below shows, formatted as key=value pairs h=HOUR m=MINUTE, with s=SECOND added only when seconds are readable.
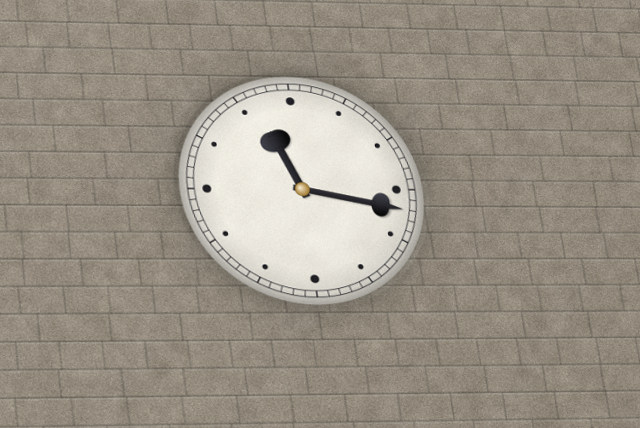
h=11 m=17
